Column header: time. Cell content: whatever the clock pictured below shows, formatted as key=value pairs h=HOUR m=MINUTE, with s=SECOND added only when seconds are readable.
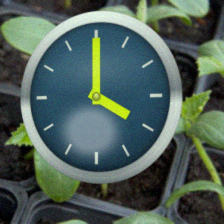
h=4 m=0
